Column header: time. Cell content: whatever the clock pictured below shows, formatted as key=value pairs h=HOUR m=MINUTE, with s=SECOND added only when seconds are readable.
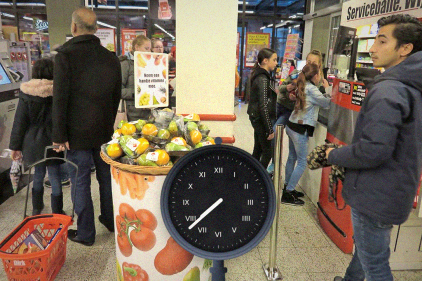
h=7 m=38
